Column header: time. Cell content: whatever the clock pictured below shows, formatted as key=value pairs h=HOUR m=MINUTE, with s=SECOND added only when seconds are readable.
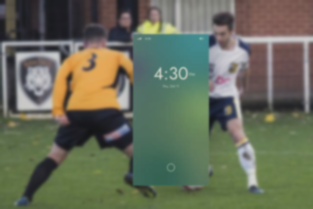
h=4 m=30
